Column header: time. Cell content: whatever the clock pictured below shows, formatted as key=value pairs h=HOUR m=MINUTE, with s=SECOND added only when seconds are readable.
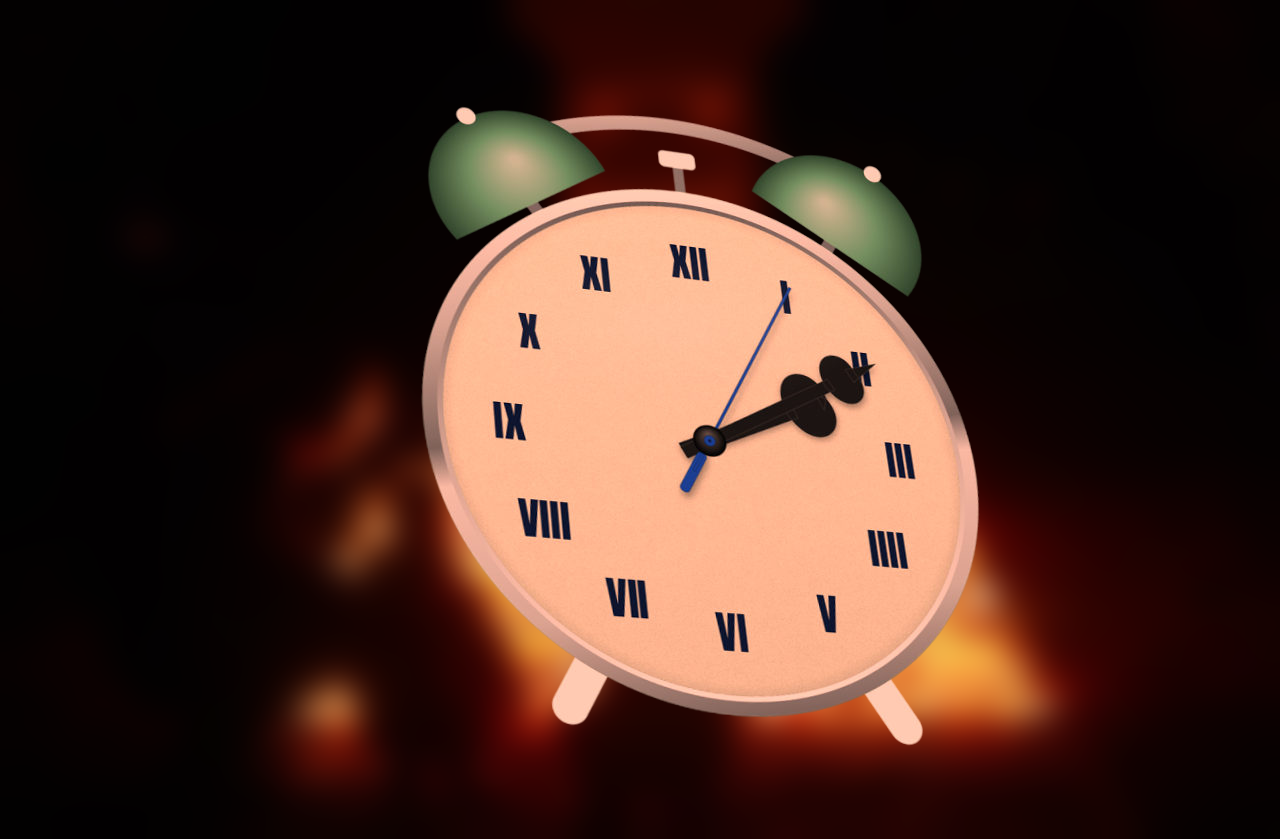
h=2 m=10 s=5
